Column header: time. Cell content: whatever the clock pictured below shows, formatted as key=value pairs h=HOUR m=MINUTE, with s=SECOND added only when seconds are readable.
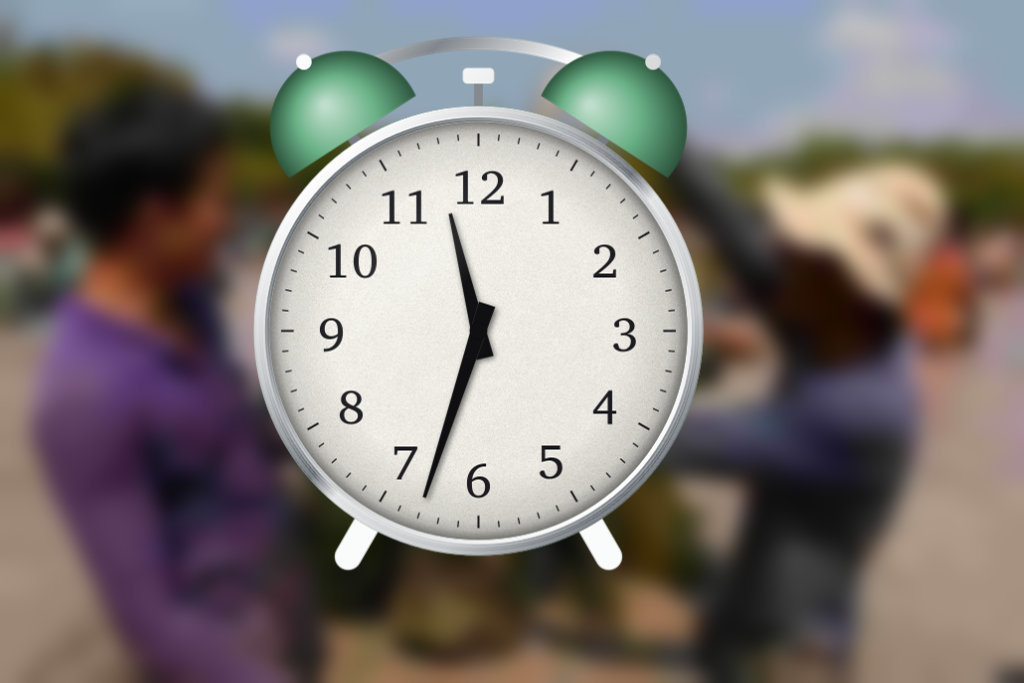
h=11 m=33
